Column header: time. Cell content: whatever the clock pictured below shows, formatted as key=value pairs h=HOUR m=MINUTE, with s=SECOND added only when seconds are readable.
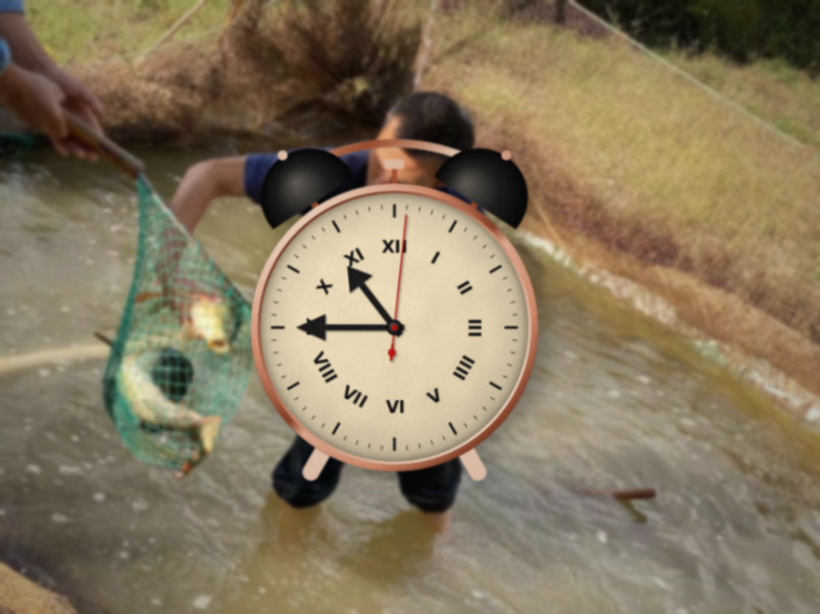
h=10 m=45 s=1
